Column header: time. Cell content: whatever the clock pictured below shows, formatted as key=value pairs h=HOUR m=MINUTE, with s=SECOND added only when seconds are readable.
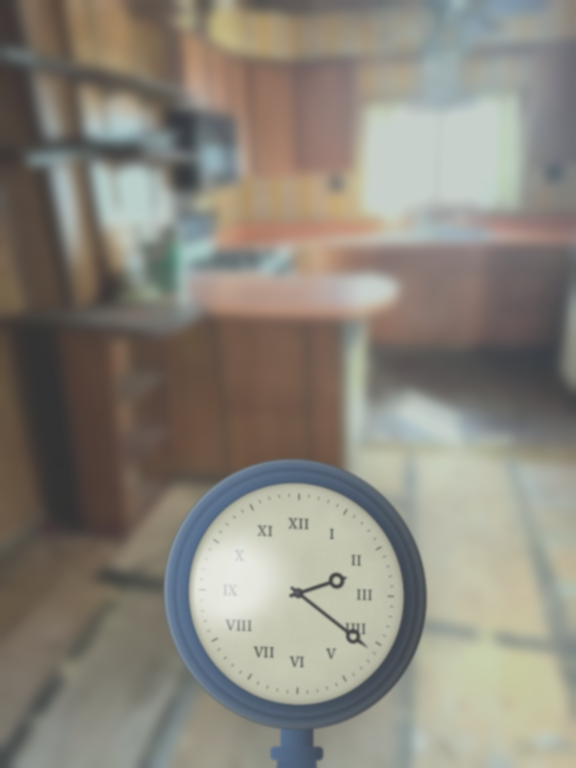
h=2 m=21
